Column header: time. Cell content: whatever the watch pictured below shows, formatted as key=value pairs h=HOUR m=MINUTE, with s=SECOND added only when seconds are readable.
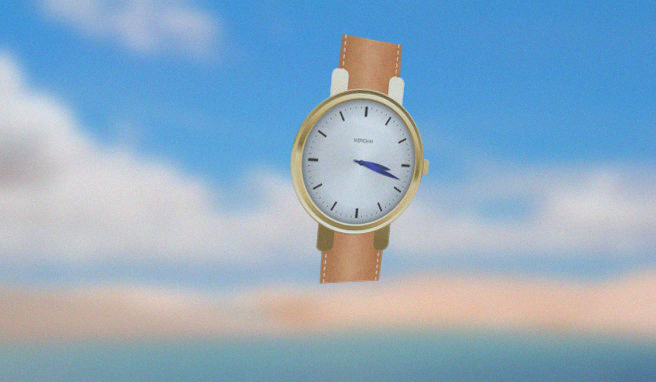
h=3 m=18
